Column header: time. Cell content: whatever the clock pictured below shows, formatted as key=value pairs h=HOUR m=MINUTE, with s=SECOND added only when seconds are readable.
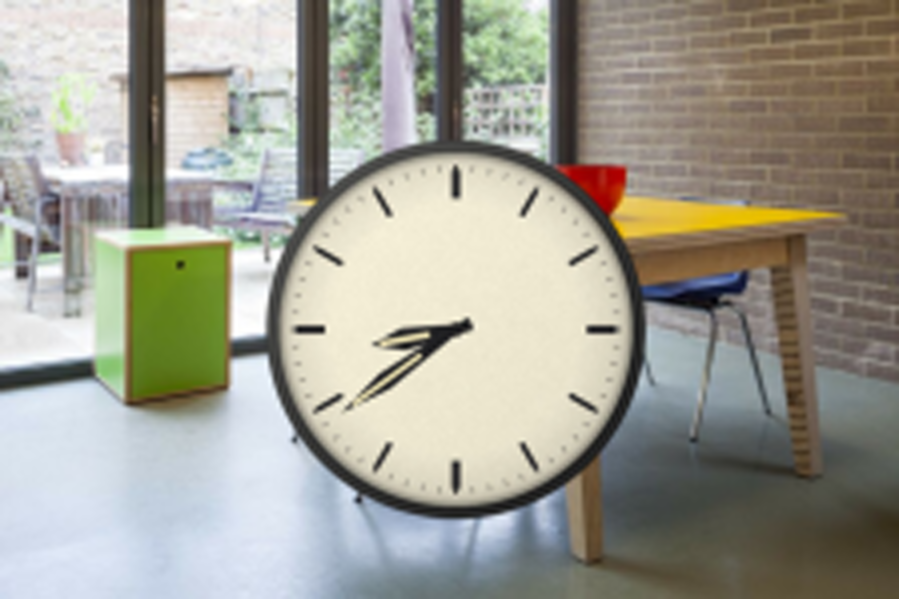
h=8 m=39
